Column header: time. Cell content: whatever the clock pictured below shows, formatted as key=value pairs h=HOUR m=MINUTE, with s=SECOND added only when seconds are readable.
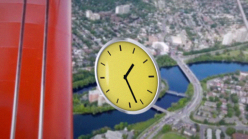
h=1 m=27
